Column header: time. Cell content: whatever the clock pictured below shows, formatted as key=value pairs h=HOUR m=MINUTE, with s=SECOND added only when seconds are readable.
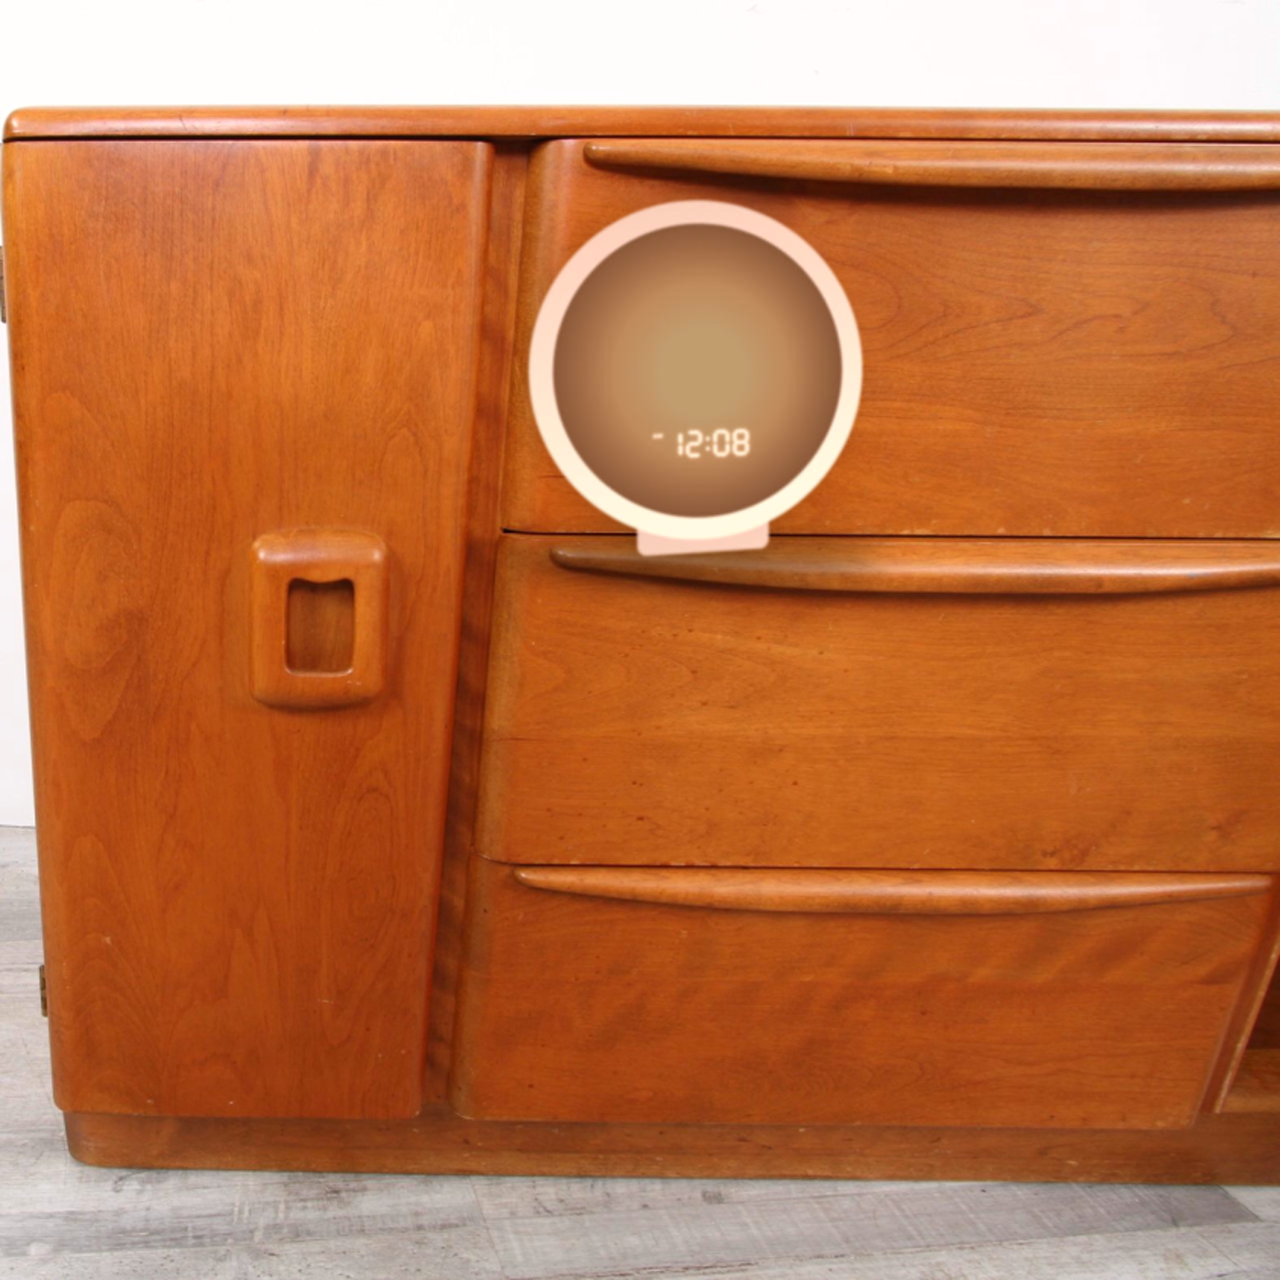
h=12 m=8
